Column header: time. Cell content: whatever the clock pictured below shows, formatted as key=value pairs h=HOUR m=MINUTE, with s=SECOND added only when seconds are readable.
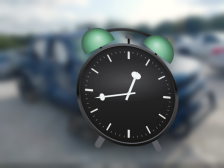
h=12 m=43
